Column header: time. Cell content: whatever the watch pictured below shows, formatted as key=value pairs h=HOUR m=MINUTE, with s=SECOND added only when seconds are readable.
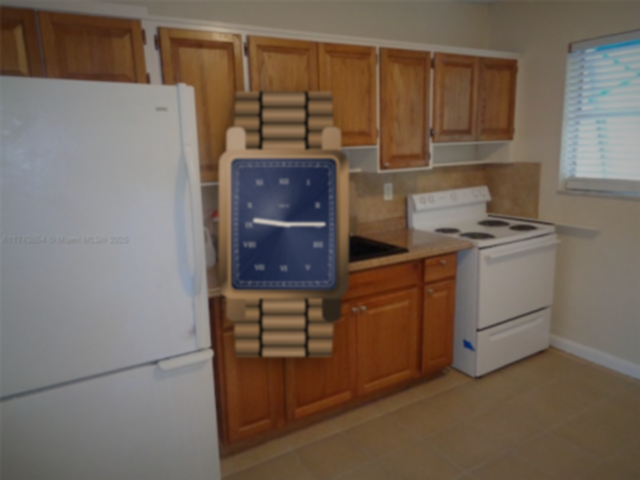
h=9 m=15
